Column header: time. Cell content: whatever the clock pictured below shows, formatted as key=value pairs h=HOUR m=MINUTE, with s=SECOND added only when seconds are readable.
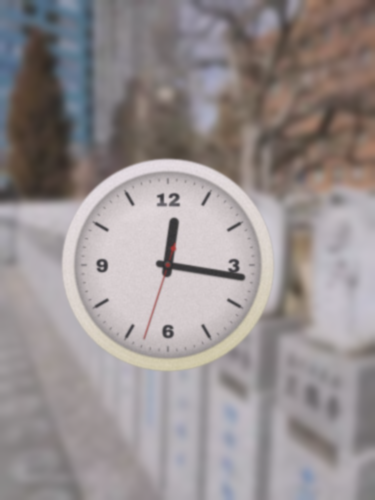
h=12 m=16 s=33
